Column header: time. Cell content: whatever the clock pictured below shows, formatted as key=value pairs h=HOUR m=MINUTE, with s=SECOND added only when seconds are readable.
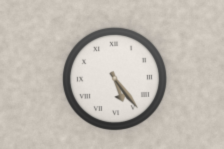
h=5 m=24
